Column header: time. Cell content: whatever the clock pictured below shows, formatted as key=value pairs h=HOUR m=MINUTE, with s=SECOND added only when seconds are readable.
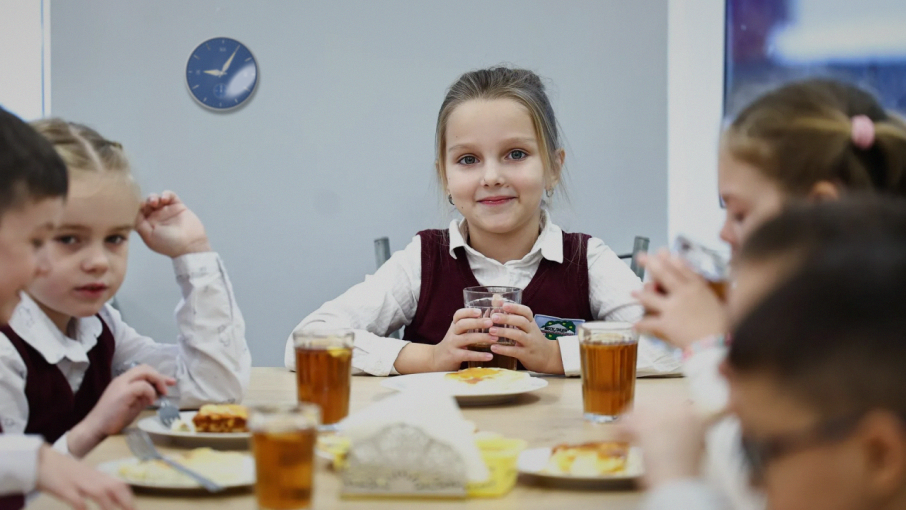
h=9 m=5
